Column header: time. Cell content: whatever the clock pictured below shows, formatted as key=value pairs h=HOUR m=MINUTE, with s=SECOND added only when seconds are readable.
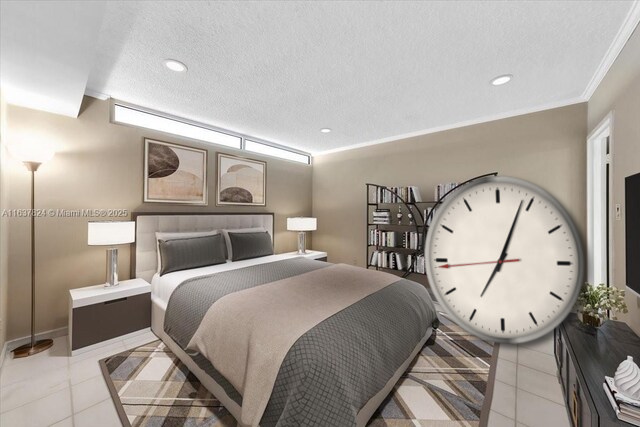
h=7 m=3 s=44
